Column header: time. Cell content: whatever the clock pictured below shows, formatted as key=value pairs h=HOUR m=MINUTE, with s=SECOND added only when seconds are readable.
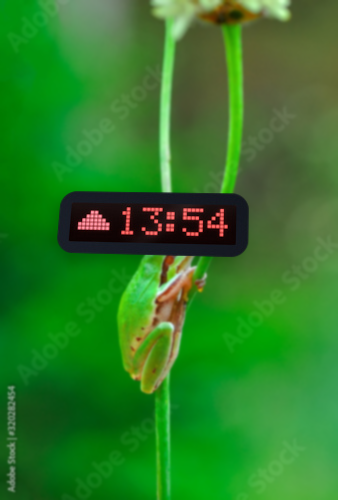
h=13 m=54
